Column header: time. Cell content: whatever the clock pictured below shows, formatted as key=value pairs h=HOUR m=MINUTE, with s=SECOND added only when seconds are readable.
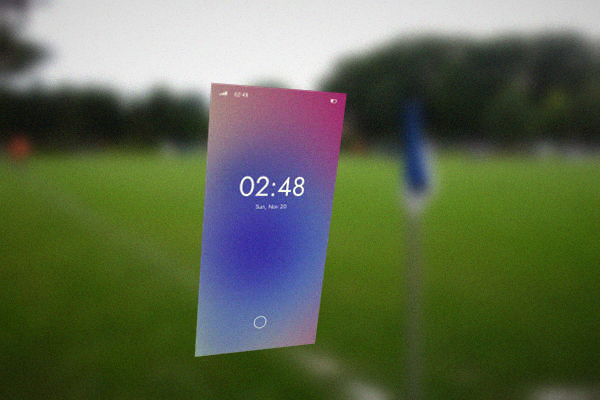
h=2 m=48
